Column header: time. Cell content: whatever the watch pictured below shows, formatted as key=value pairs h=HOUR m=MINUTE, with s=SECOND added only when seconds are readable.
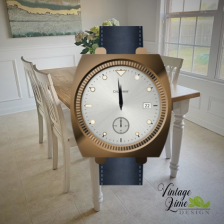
h=11 m=59
